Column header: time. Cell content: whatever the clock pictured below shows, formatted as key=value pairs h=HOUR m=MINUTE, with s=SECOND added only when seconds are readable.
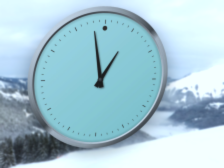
h=12 m=58
